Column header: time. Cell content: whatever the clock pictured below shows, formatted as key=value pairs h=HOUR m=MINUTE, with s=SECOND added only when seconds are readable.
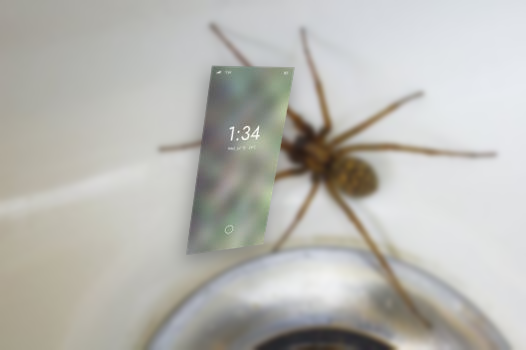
h=1 m=34
